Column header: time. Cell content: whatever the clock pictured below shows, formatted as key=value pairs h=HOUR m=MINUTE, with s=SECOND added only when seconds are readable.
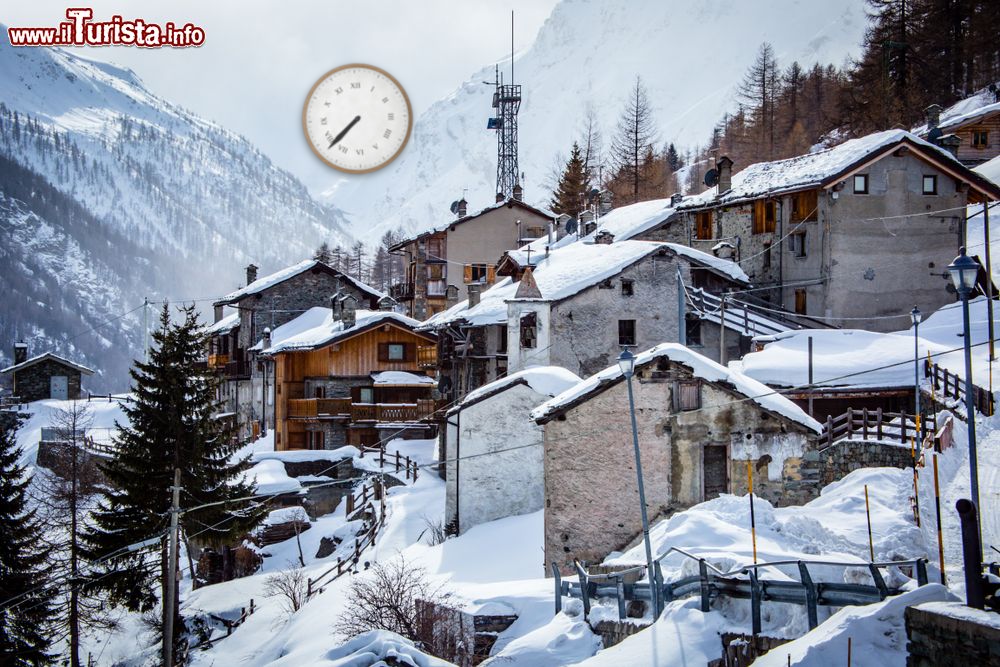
h=7 m=38
